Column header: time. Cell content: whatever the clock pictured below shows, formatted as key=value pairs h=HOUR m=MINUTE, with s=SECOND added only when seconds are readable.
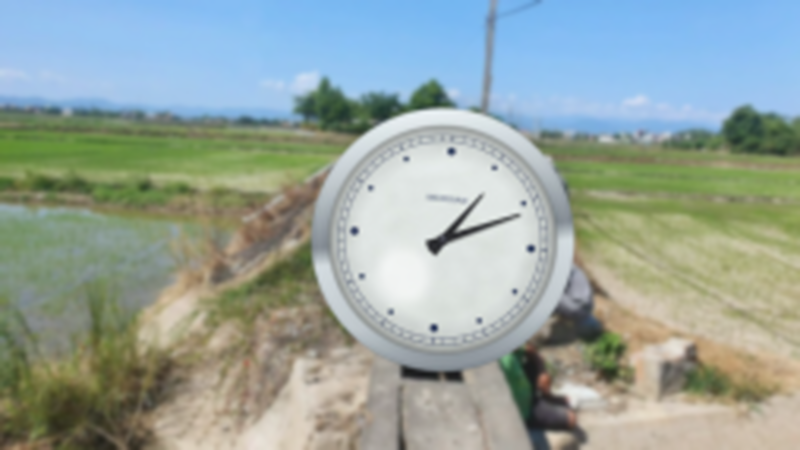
h=1 m=11
